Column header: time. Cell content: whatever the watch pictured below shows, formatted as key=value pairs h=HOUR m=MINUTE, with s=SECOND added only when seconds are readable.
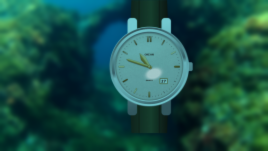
h=10 m=48
